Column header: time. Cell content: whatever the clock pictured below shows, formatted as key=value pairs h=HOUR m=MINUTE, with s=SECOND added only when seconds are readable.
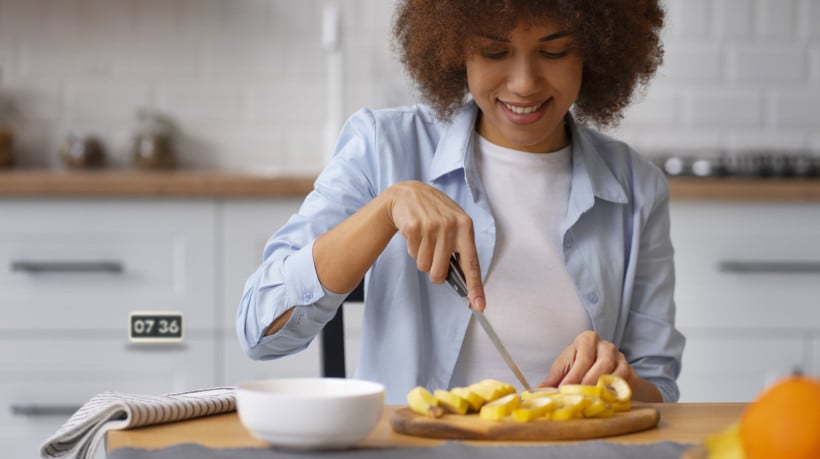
h=7 m=36
